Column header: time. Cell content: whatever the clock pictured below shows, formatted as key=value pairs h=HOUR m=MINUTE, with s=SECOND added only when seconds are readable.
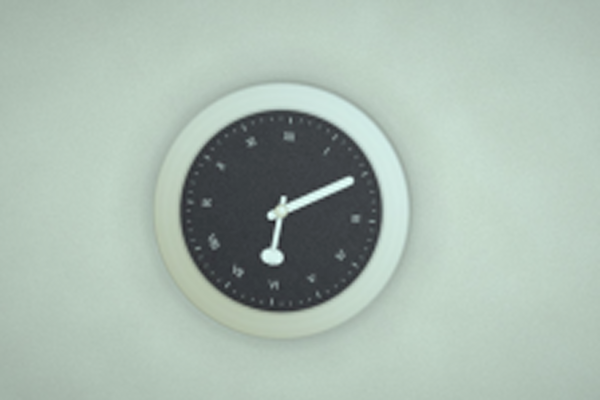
h=6 m=10
